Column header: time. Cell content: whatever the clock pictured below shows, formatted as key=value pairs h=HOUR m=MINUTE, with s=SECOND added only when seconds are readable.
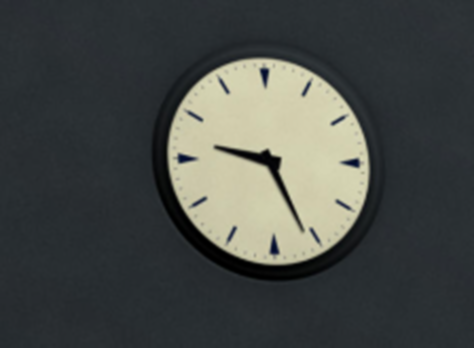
h=9 m=26
